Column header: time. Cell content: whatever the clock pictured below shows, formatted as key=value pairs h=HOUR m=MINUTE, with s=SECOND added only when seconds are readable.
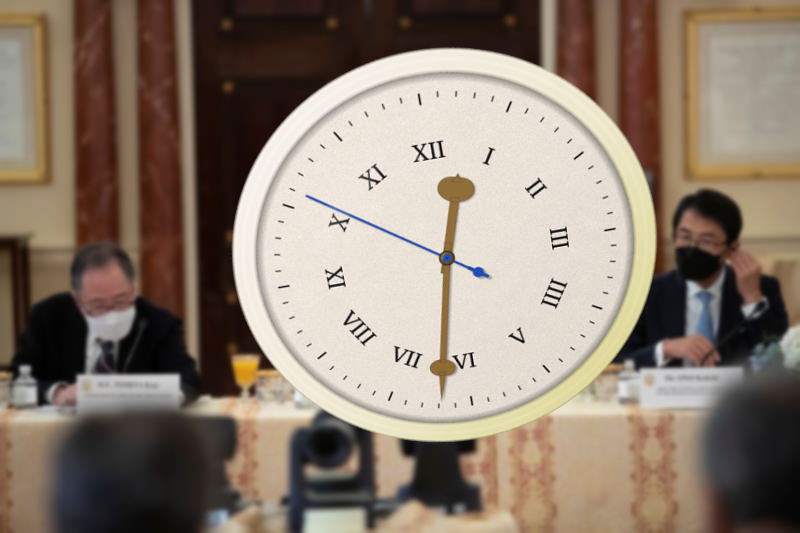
h=12 m=31 s=51
